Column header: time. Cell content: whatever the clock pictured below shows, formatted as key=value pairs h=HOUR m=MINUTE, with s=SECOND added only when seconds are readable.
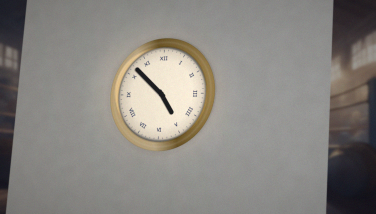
h=4 m=52
